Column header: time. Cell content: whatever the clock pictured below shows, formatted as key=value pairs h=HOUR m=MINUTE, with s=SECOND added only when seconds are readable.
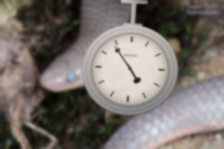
h=4 m=54
